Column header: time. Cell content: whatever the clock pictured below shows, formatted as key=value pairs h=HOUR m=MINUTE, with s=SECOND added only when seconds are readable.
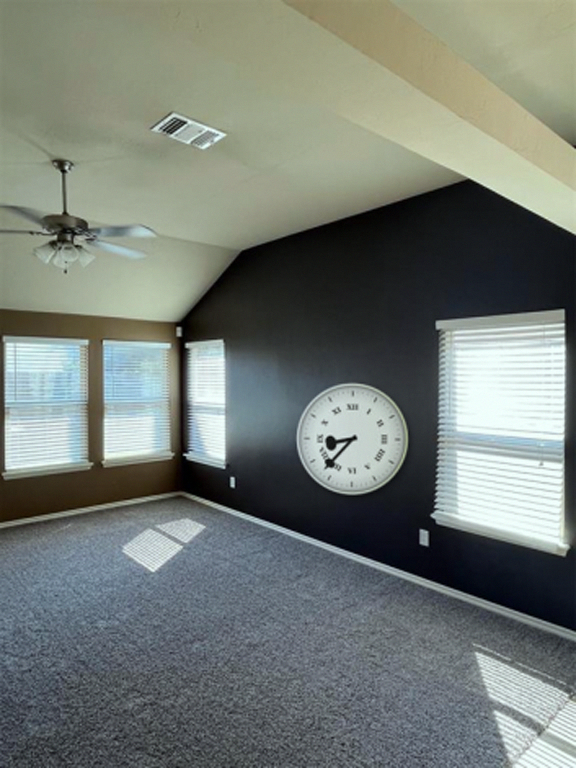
h=8 m=37
